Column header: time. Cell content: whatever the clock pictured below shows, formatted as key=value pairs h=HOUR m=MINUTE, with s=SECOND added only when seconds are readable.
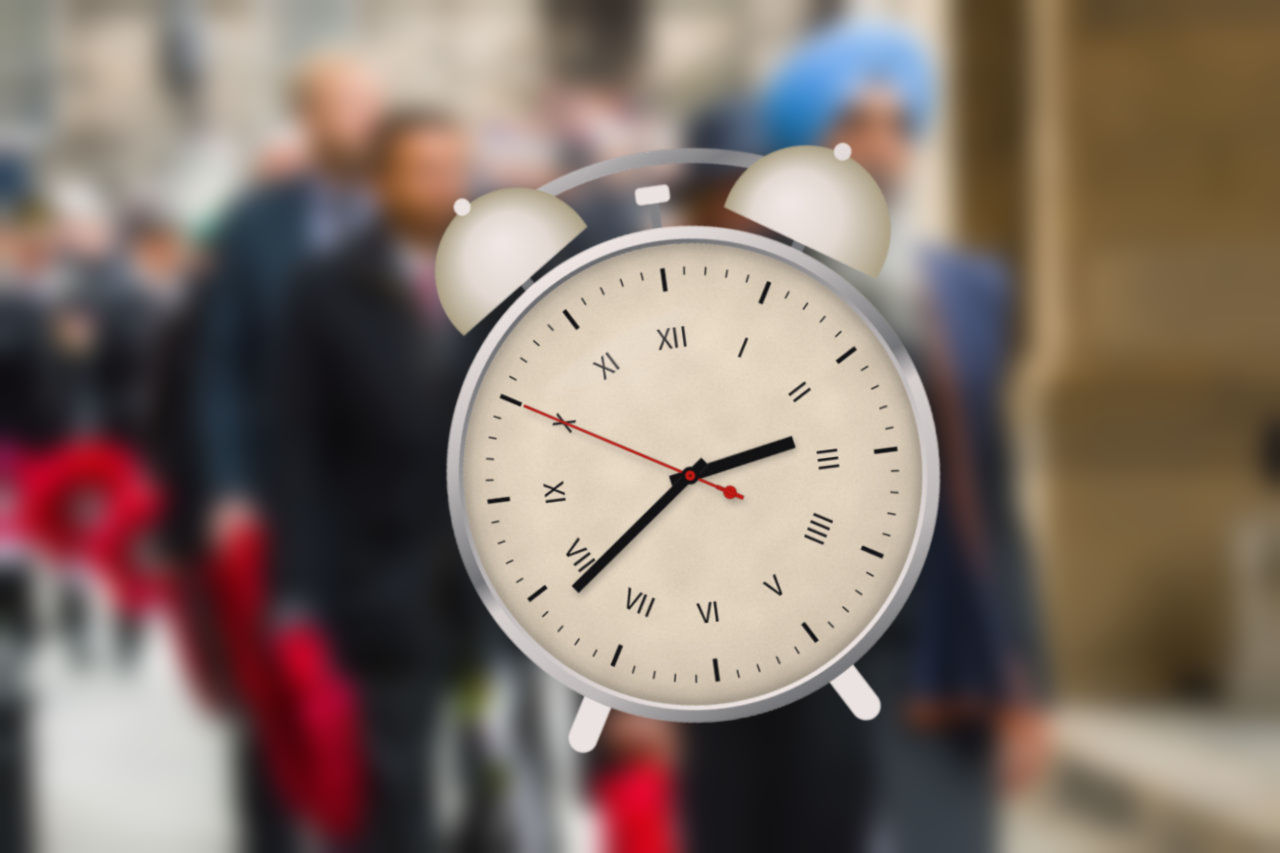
h=2 m=38 s=50
